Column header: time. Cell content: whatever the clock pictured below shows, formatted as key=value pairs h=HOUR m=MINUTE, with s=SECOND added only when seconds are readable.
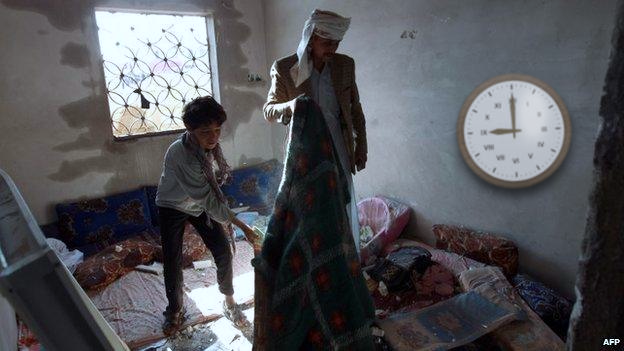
h=9 m=0
